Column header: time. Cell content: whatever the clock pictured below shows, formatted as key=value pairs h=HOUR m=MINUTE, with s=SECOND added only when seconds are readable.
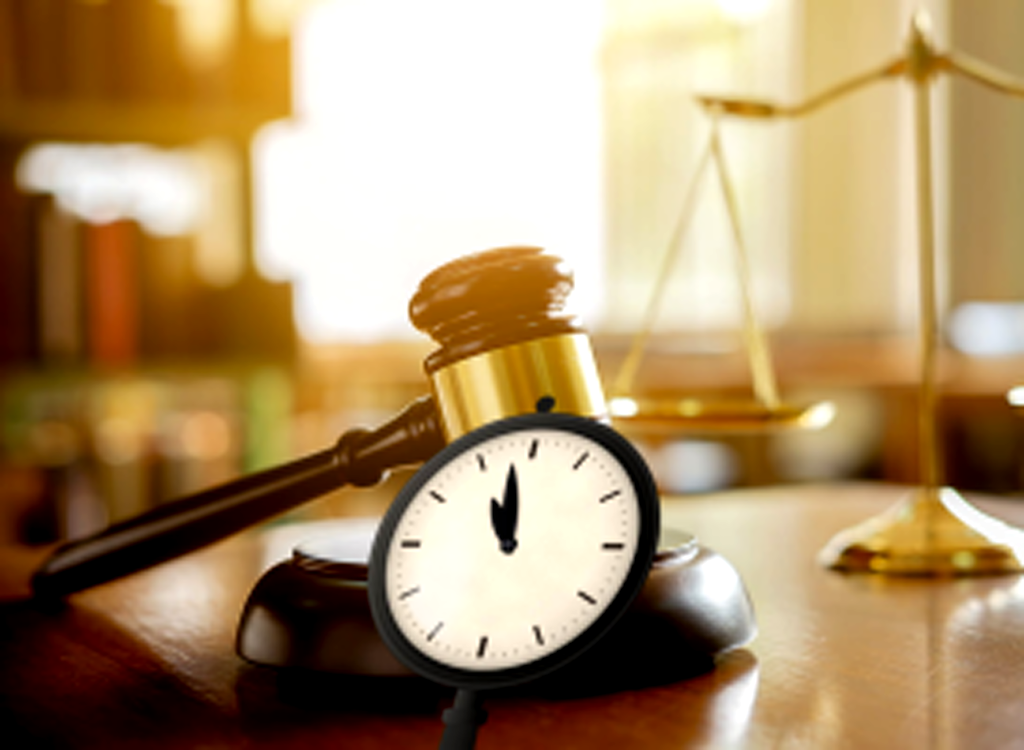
h=10 m=58
